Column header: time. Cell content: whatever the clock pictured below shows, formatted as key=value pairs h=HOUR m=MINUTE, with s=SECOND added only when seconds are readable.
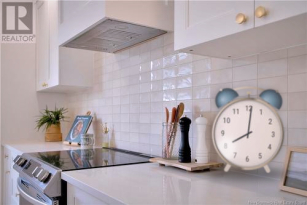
h=8 m=1
